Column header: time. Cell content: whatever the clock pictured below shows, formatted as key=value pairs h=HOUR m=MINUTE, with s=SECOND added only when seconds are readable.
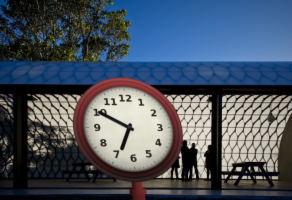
h=6 m=50
